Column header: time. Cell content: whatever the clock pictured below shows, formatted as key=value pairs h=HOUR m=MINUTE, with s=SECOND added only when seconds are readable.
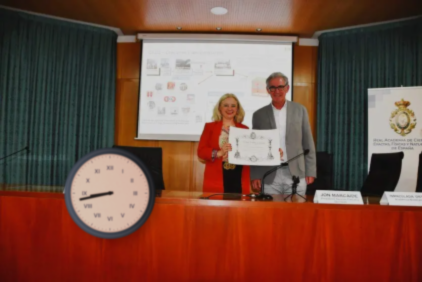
h=8 m=43
